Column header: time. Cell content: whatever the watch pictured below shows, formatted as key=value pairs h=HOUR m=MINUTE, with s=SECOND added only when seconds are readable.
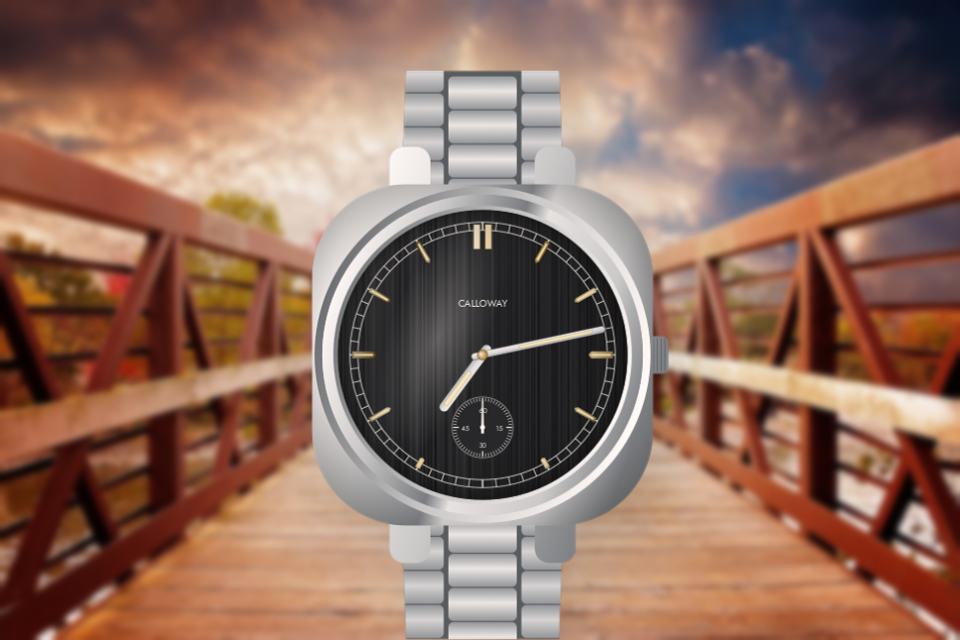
h=7 m=13
